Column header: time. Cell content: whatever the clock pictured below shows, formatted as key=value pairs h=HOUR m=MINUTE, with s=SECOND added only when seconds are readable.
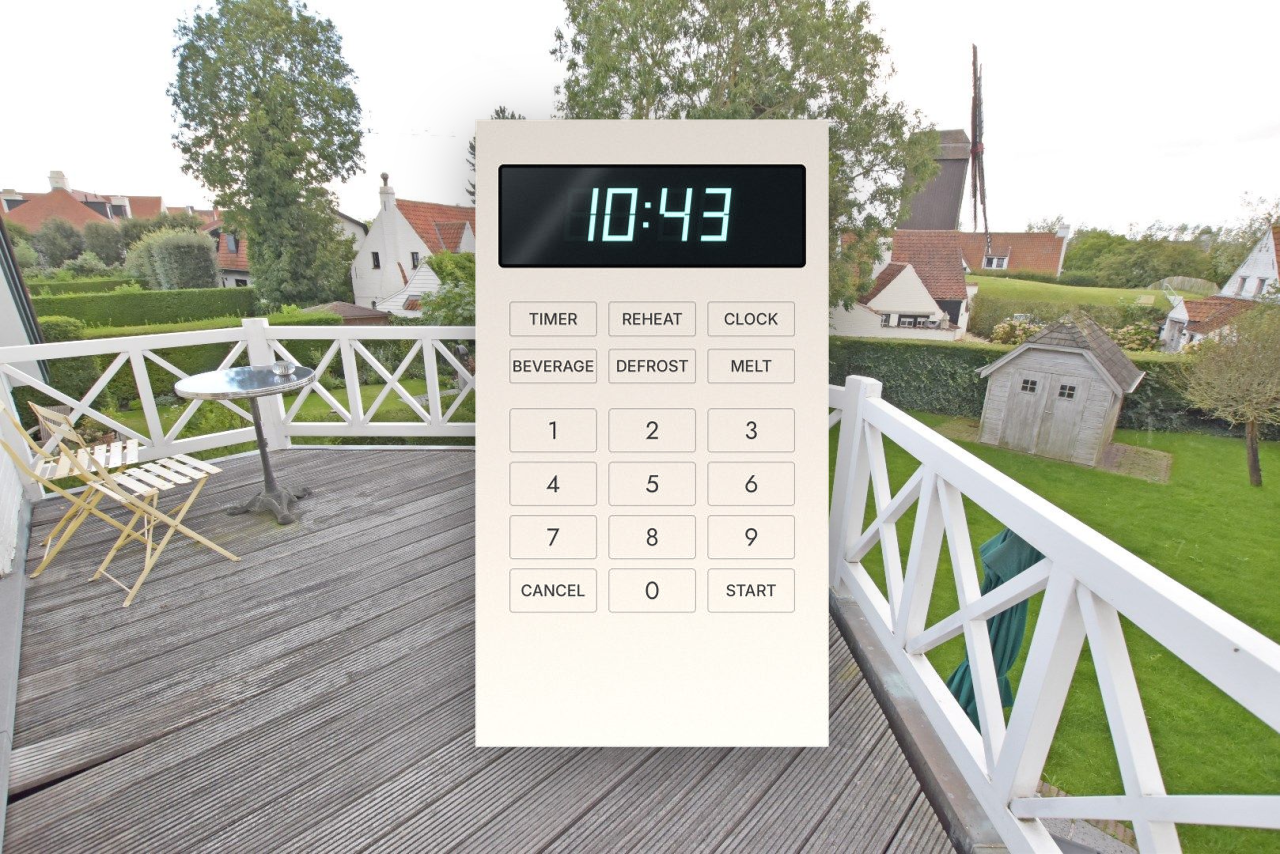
h=10 m=43
